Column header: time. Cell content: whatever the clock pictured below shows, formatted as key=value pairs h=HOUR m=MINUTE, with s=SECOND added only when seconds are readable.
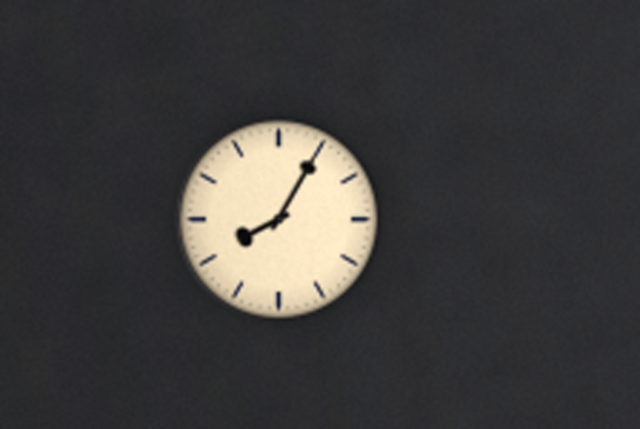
h=8 m=5
